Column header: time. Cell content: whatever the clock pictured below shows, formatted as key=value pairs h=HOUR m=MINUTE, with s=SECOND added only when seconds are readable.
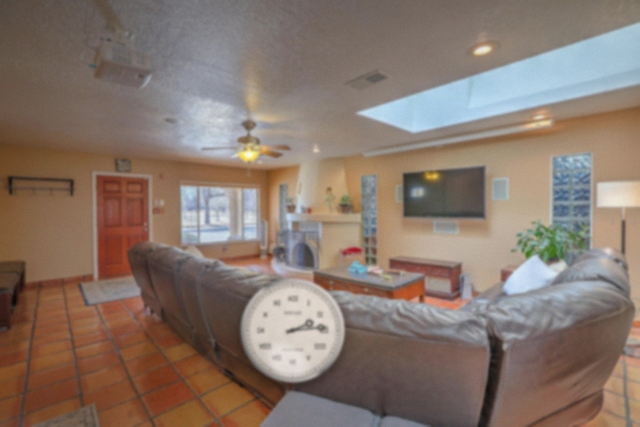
h=2 m=14
